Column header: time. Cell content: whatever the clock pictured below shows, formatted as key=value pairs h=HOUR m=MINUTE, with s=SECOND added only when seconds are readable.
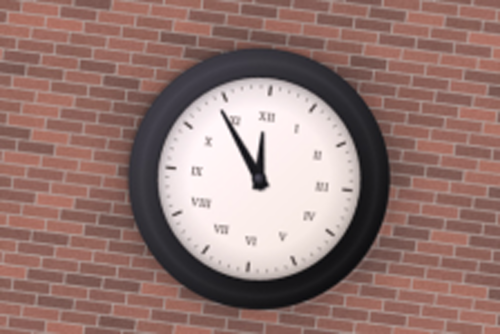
h=11 m=54
